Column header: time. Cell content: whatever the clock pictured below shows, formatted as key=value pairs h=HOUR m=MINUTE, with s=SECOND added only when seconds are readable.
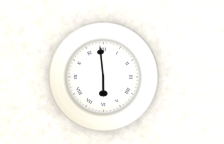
h=5 m=59
